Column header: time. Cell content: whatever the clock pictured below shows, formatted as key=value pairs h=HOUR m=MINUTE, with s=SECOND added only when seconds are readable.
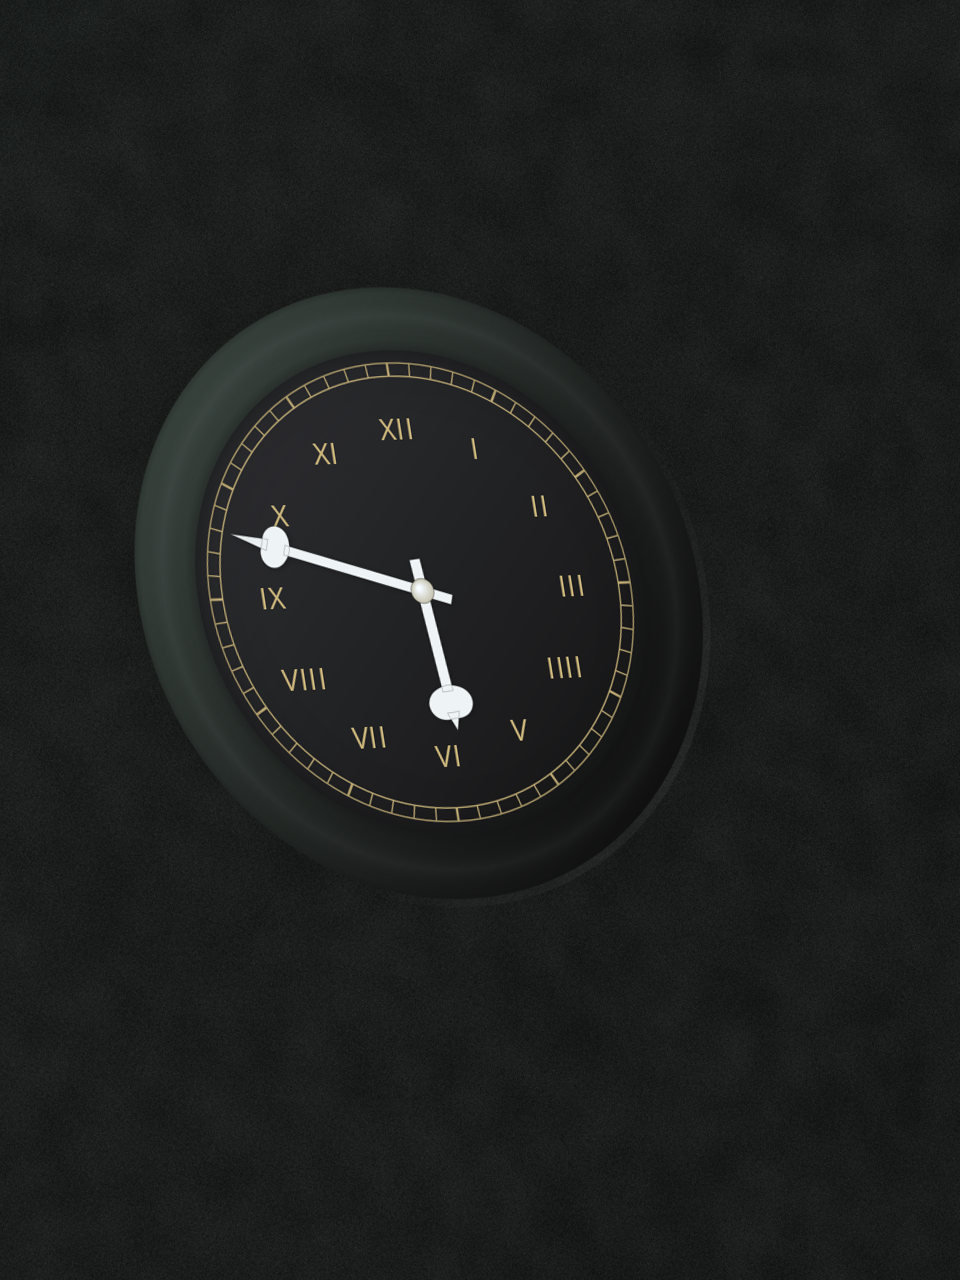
h=5 m=48
